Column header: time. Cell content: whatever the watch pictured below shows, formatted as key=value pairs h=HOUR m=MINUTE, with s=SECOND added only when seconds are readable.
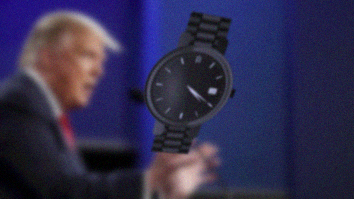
h=4 m=20
